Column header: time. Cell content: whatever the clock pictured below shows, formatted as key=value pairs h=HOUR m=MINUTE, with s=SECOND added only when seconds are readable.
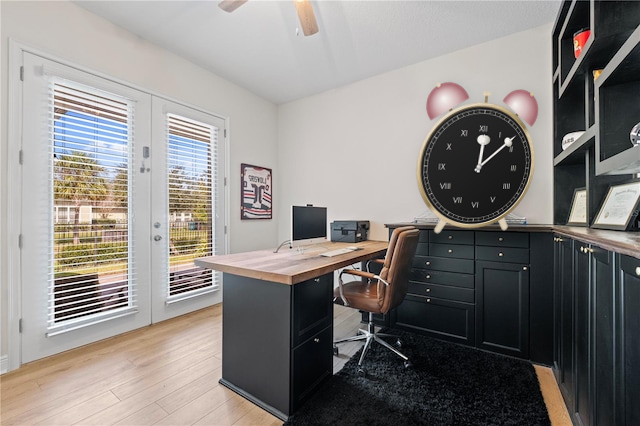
h=12 m=8
